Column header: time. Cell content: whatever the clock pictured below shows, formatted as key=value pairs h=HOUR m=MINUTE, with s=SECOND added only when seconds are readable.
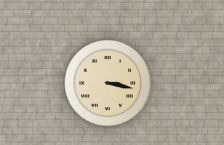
h=3 m=17
